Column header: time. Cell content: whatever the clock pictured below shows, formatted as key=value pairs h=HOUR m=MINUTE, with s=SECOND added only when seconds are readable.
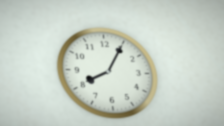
h=8 m=5
